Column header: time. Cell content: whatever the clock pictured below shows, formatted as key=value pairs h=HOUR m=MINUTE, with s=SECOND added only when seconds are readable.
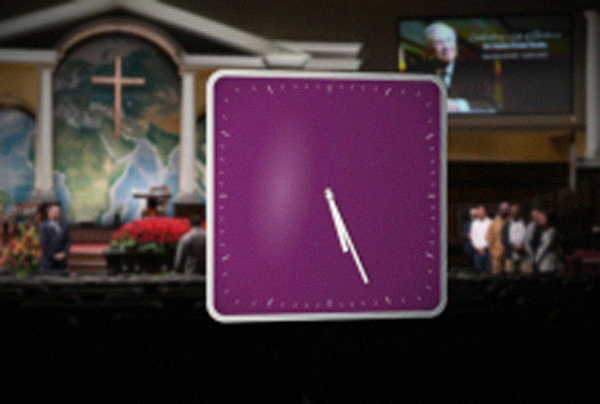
h=5 m=26
